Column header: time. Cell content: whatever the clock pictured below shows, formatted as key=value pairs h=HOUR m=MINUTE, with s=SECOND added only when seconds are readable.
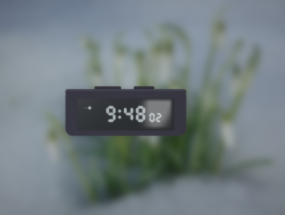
h=9 m=48 s=2
